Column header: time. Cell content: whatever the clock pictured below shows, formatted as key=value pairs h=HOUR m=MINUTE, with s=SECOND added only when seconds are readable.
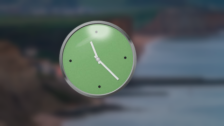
h=11 m=23
